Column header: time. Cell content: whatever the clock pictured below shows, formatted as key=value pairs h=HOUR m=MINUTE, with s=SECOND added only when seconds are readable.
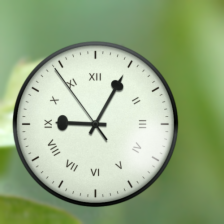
h=9 m=4 s=54
